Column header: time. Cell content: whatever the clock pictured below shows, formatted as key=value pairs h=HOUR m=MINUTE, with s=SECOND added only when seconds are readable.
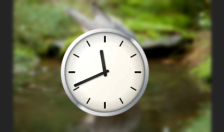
h=11 m=41
